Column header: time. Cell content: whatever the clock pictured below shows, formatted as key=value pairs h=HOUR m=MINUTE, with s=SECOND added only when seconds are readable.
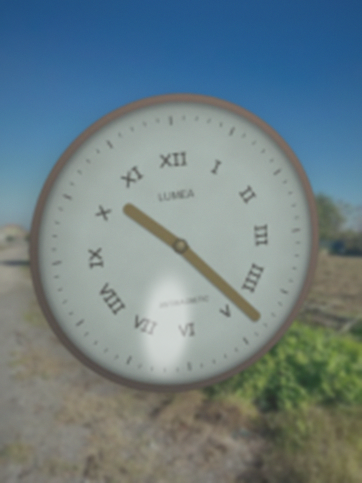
h=10 m=23
